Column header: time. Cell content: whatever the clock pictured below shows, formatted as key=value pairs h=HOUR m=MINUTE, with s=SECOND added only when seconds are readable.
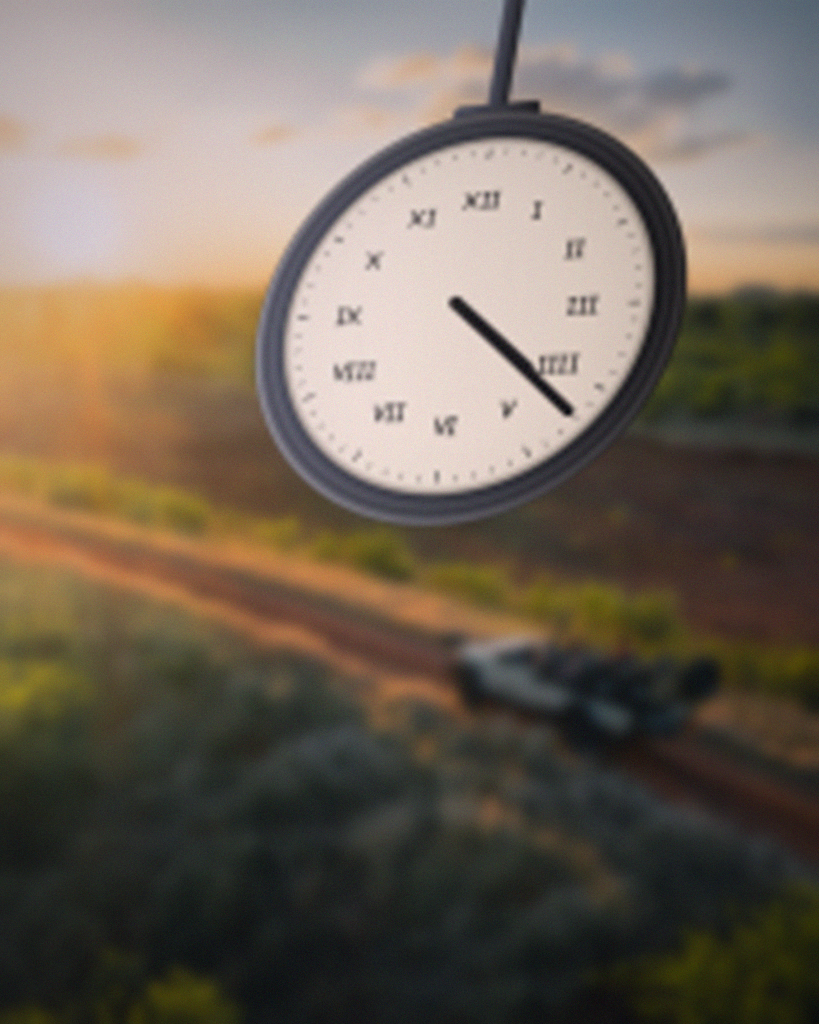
h=4 m=22
